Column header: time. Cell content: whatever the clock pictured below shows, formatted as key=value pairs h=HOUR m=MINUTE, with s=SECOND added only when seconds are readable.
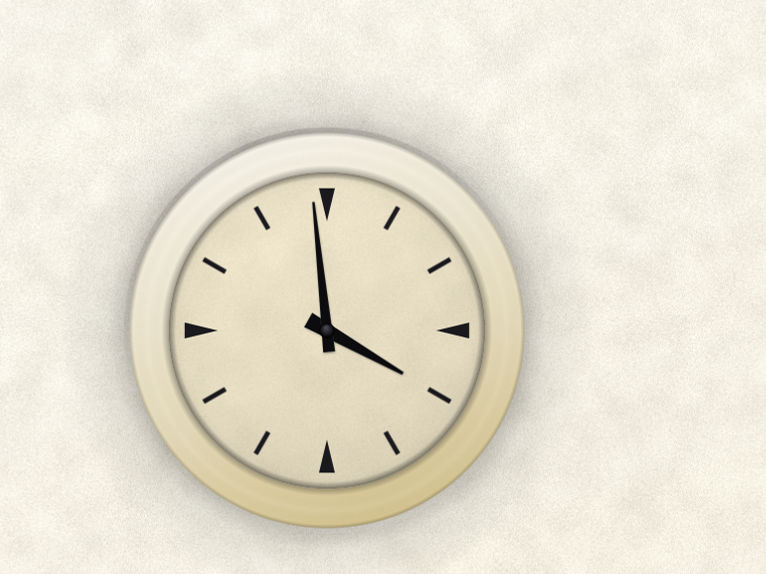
h=3 m=59
